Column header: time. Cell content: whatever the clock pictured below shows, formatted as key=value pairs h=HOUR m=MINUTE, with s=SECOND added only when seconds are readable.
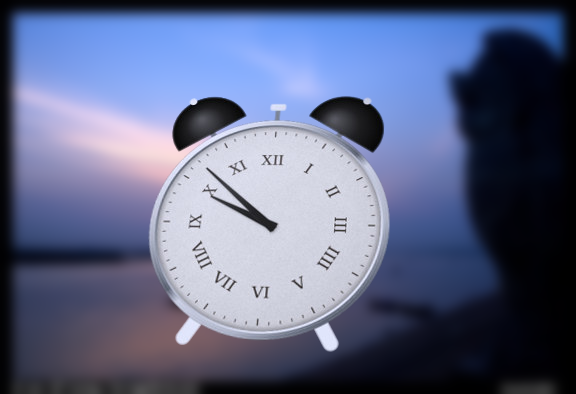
h=9 m=52
